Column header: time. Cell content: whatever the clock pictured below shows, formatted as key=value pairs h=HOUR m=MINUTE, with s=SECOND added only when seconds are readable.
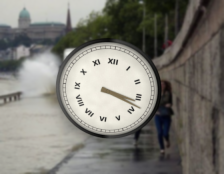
h=3 m=18
